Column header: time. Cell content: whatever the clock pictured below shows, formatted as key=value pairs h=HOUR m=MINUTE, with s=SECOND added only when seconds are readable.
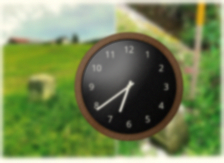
h=6 m=39
